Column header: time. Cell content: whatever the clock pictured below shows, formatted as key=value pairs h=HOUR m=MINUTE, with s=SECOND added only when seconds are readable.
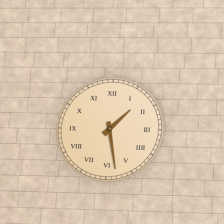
h=1 m=28
